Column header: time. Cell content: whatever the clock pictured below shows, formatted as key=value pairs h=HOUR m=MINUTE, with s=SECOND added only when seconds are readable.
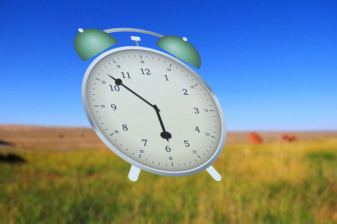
h=5 m=52
